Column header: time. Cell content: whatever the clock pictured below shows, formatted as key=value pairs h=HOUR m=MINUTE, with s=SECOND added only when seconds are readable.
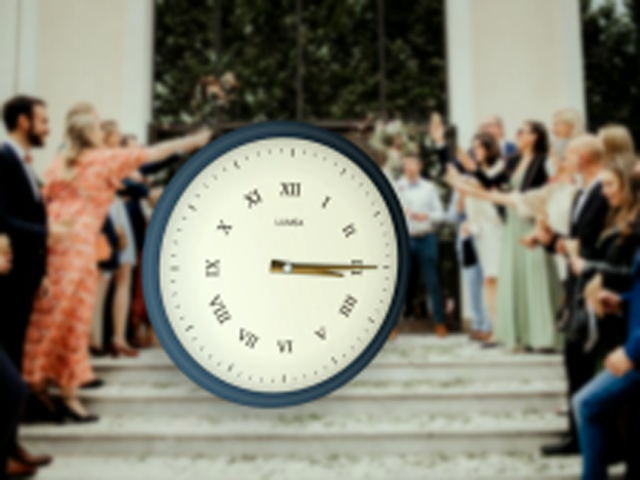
h=3 m=15
